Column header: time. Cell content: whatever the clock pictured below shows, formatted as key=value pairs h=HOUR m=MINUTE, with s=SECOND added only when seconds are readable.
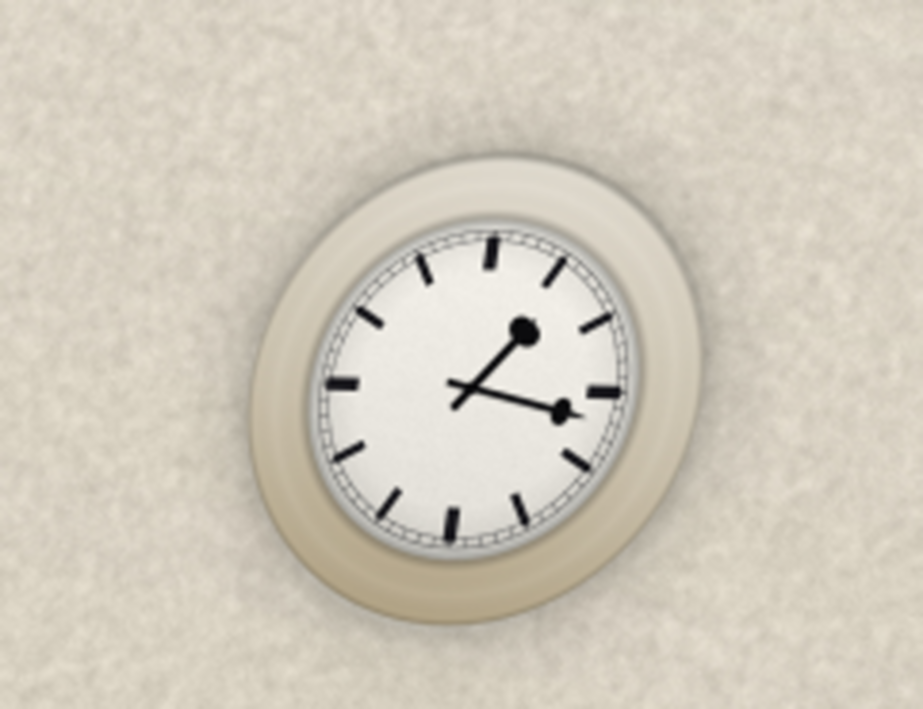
h=1 m=17
